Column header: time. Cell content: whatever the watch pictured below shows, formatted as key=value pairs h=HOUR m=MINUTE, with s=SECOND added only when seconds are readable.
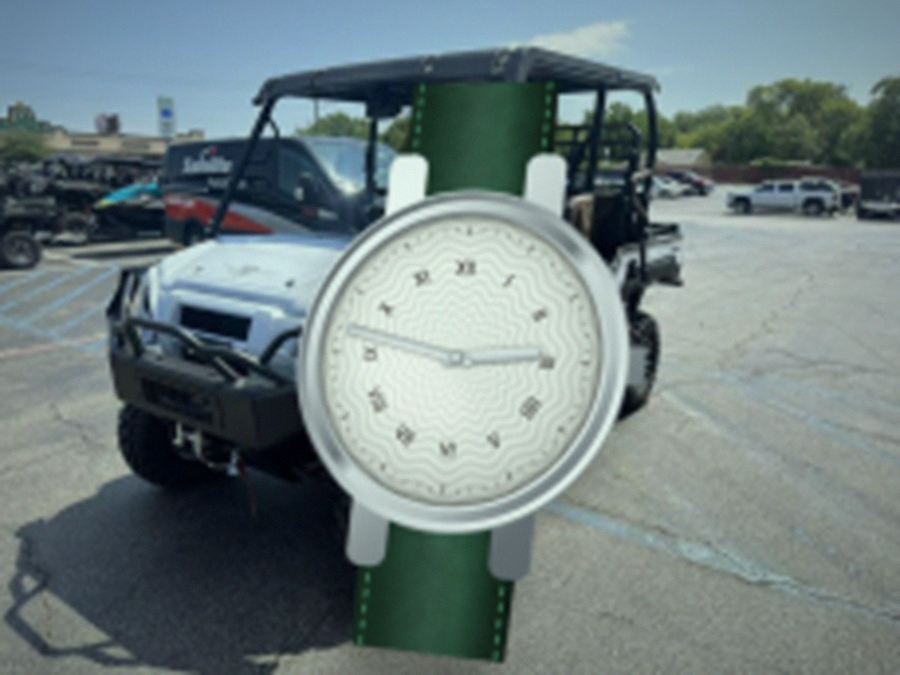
h=2 m=47
